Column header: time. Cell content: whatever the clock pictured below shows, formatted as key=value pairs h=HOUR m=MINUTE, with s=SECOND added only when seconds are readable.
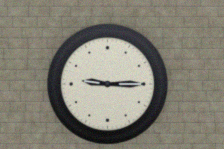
h=9 m=15
